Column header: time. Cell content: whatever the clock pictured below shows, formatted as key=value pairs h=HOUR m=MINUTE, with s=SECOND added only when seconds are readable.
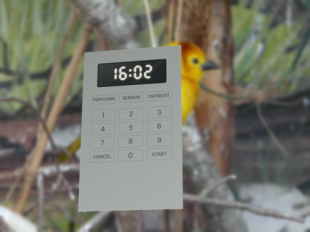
h=16 m=2
